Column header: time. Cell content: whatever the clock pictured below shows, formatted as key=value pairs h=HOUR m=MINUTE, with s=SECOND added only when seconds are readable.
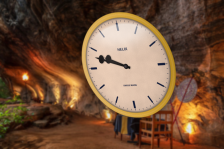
h=9 m=48
